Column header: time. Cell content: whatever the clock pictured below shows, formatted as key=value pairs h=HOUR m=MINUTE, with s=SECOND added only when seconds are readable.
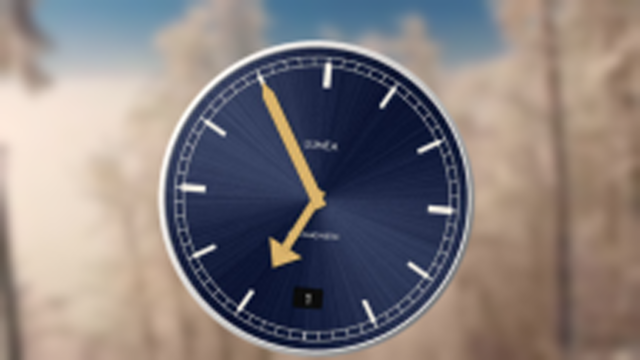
h=6 m=55
